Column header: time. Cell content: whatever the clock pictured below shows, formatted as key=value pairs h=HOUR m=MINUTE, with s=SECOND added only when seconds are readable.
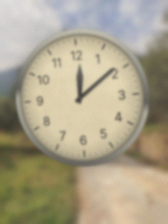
h=12 m=9
